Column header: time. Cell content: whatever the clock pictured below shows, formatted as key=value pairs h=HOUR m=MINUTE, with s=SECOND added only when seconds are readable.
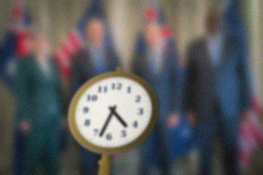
h=4 m=33
